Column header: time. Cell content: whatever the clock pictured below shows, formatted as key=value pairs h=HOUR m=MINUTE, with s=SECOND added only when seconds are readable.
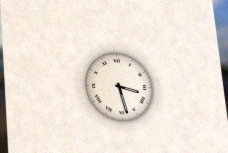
h=3 m=28
